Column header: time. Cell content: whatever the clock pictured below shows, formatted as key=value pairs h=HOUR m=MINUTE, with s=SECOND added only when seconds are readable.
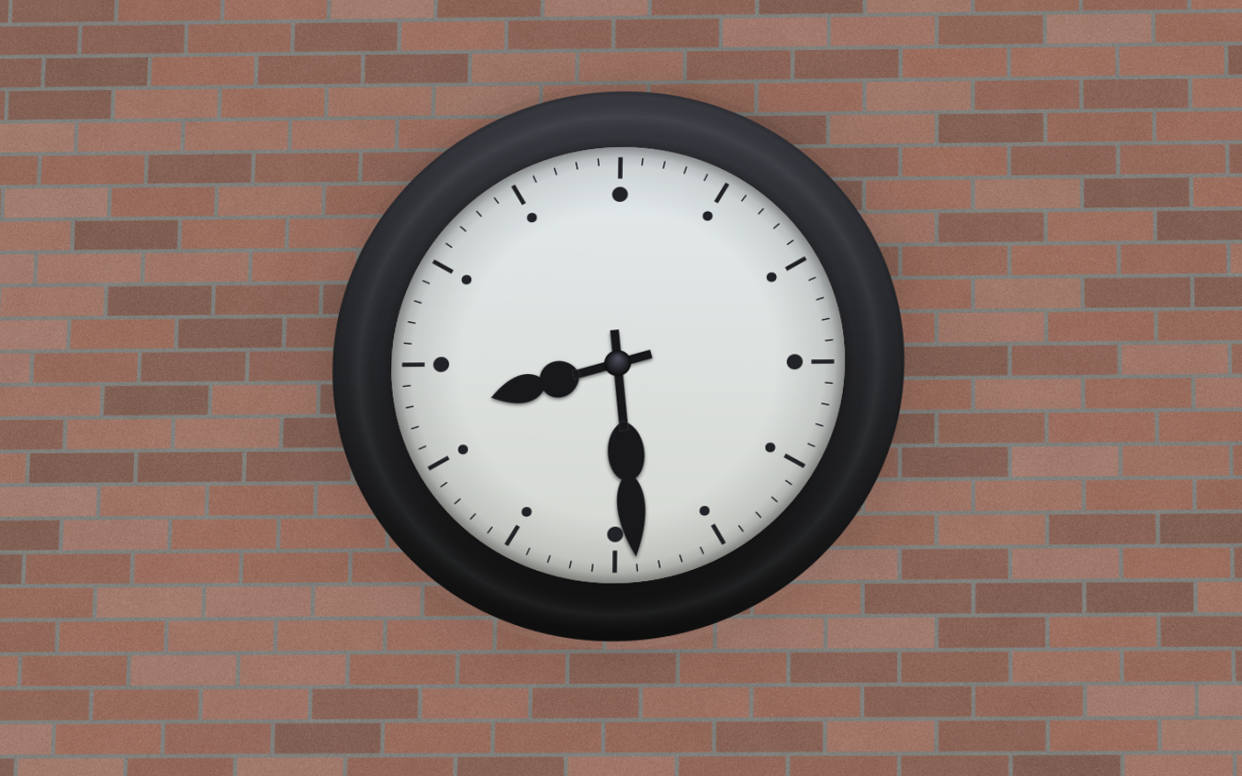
h=8 m=29
